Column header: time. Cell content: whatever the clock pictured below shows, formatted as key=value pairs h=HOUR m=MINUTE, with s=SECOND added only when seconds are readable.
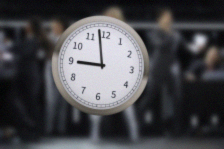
h=8 m=58
